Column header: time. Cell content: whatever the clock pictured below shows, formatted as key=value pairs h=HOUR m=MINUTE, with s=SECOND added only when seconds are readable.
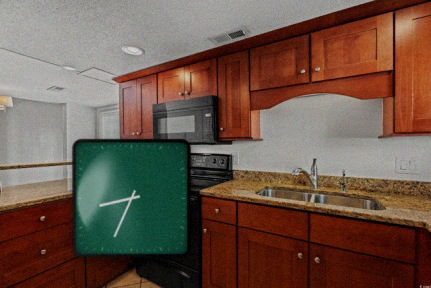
h=8 m=34
